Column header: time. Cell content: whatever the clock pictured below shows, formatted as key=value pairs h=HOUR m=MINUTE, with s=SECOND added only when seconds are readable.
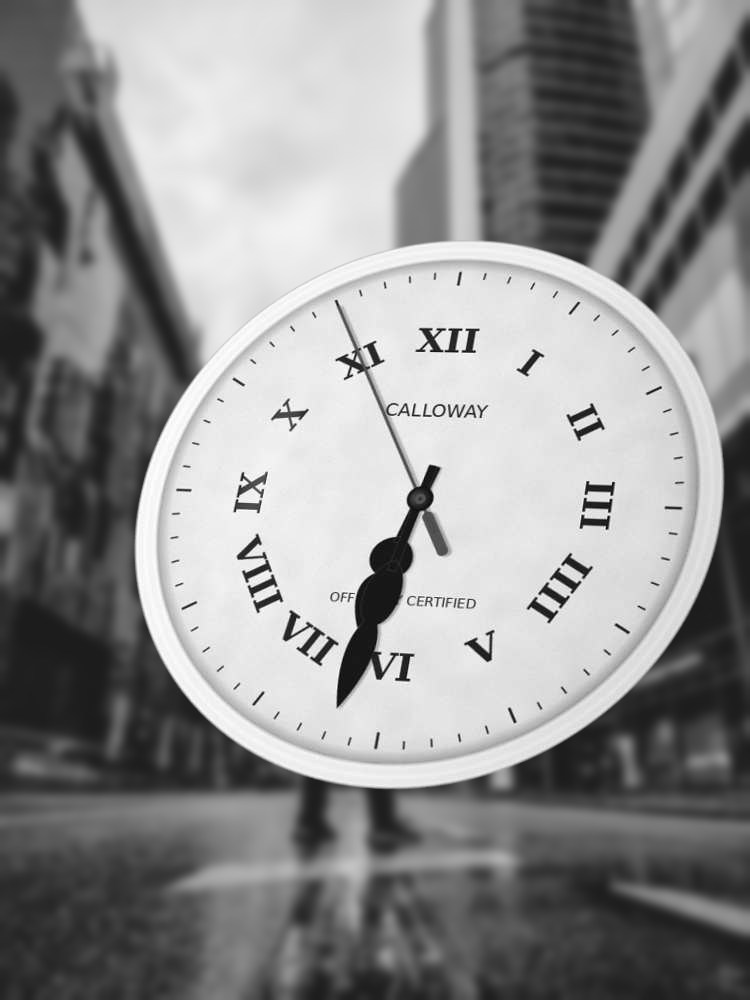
h=6 m=31 s=55
